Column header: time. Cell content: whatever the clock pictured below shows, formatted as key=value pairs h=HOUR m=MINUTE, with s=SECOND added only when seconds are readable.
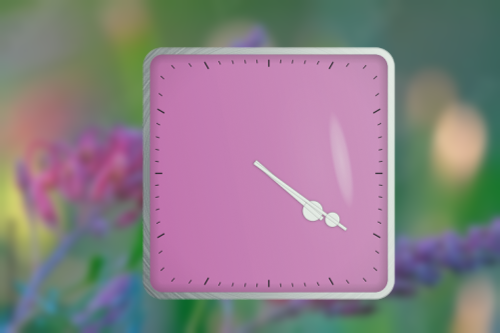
h=4 m=21
